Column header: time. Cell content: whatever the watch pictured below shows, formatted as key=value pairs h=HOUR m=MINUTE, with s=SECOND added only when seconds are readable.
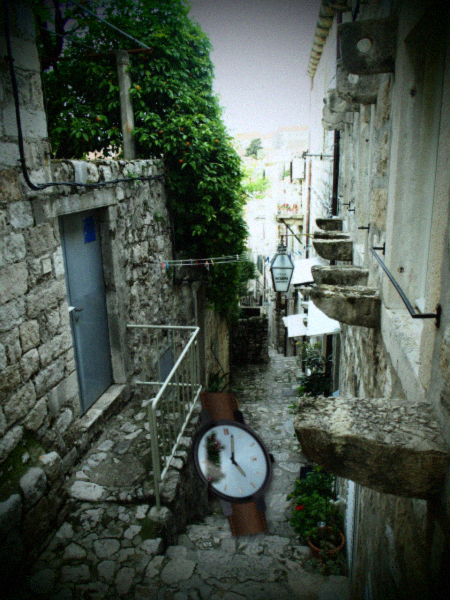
h=5 m=2
